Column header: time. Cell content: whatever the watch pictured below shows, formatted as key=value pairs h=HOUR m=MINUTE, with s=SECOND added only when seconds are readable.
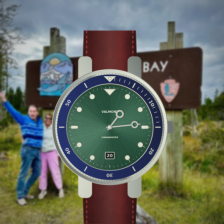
h=1 m=14
